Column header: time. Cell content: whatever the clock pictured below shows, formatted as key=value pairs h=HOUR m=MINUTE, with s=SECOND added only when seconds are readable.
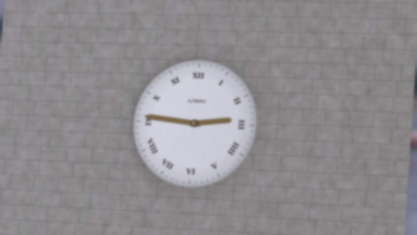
h=2 m=46
